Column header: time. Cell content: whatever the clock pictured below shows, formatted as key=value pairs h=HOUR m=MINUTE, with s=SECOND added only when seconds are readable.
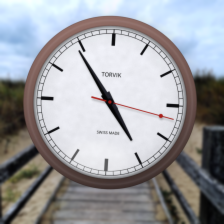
h=4 m=54 s=17
